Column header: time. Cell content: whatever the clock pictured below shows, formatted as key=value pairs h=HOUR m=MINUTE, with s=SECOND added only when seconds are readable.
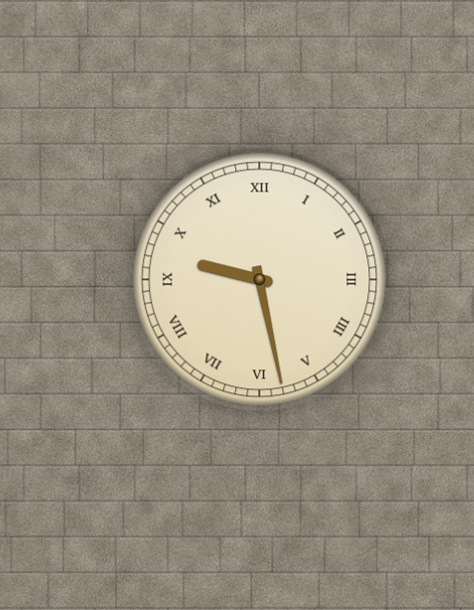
h=9 m=28
